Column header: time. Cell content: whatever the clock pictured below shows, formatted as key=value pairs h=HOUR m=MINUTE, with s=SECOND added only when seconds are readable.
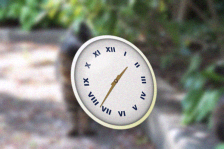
h=1 m=37
